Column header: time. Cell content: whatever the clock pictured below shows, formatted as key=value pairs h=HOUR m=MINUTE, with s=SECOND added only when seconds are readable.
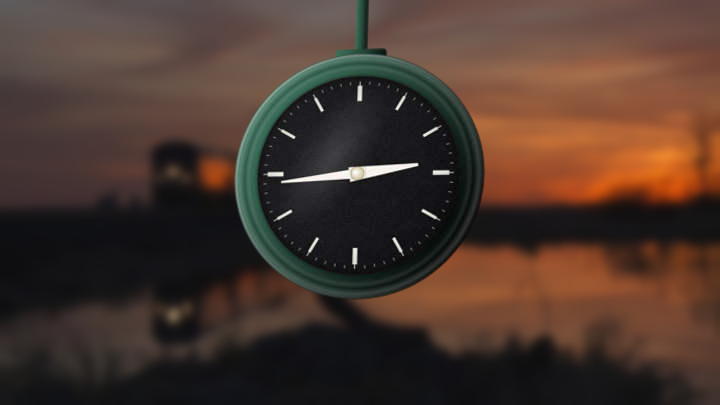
h=2 m=44
